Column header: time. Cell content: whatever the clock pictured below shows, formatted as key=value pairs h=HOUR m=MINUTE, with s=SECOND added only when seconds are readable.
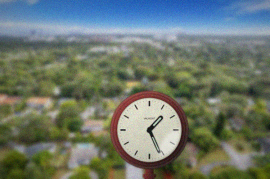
h=1 m=26
